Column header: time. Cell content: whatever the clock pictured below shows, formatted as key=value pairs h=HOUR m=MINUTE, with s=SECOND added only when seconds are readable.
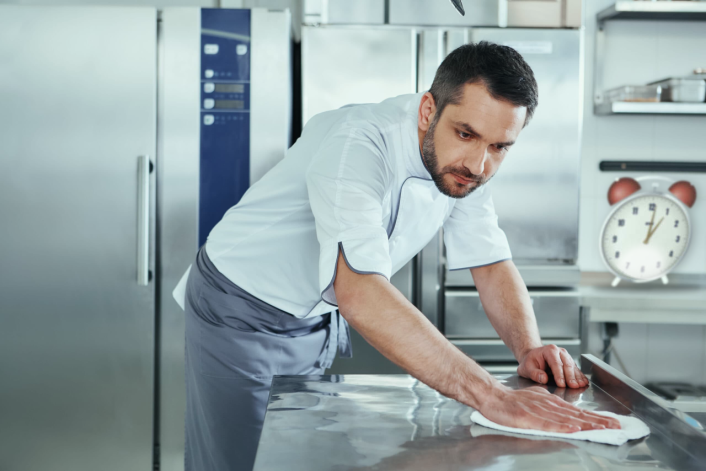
h=1 m=1
